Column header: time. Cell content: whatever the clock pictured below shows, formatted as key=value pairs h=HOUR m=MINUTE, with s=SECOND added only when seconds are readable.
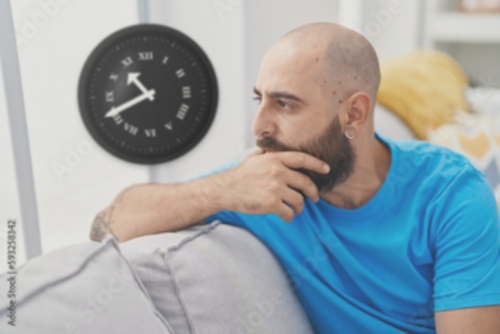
h=10 m=41
